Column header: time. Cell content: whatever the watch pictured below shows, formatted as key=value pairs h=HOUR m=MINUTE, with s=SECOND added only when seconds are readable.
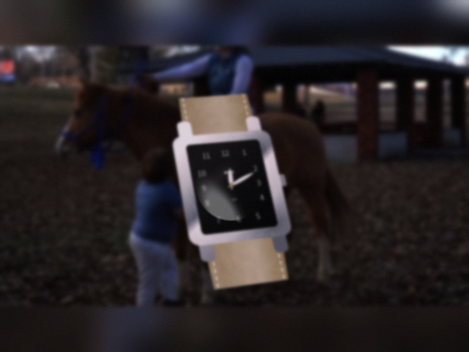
h=12 m=11
